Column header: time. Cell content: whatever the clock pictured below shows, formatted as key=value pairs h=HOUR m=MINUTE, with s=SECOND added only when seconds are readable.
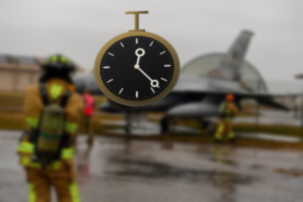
h=12 m=23
